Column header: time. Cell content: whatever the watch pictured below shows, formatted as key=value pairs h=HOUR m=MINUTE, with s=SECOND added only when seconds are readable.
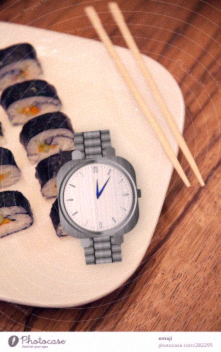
h=12 m=6
